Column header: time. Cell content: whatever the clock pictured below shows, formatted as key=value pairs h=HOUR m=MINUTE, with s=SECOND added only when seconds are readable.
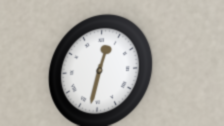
h=12 m=32
